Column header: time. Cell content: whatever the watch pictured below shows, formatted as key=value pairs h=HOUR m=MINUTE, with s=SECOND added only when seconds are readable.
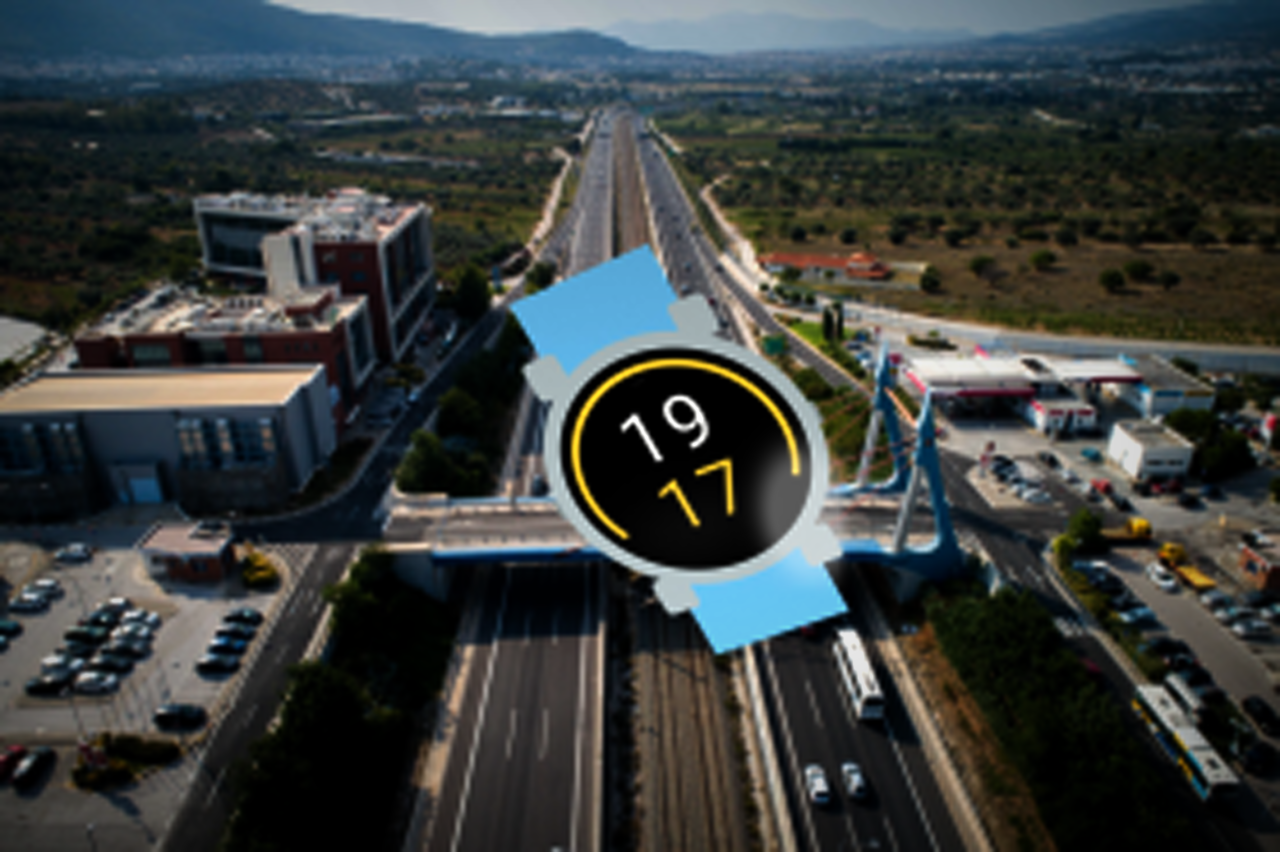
h=19 m=17
